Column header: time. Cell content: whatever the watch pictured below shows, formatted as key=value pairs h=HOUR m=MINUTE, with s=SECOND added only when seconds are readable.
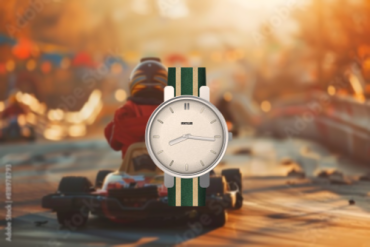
h=8 m=16
